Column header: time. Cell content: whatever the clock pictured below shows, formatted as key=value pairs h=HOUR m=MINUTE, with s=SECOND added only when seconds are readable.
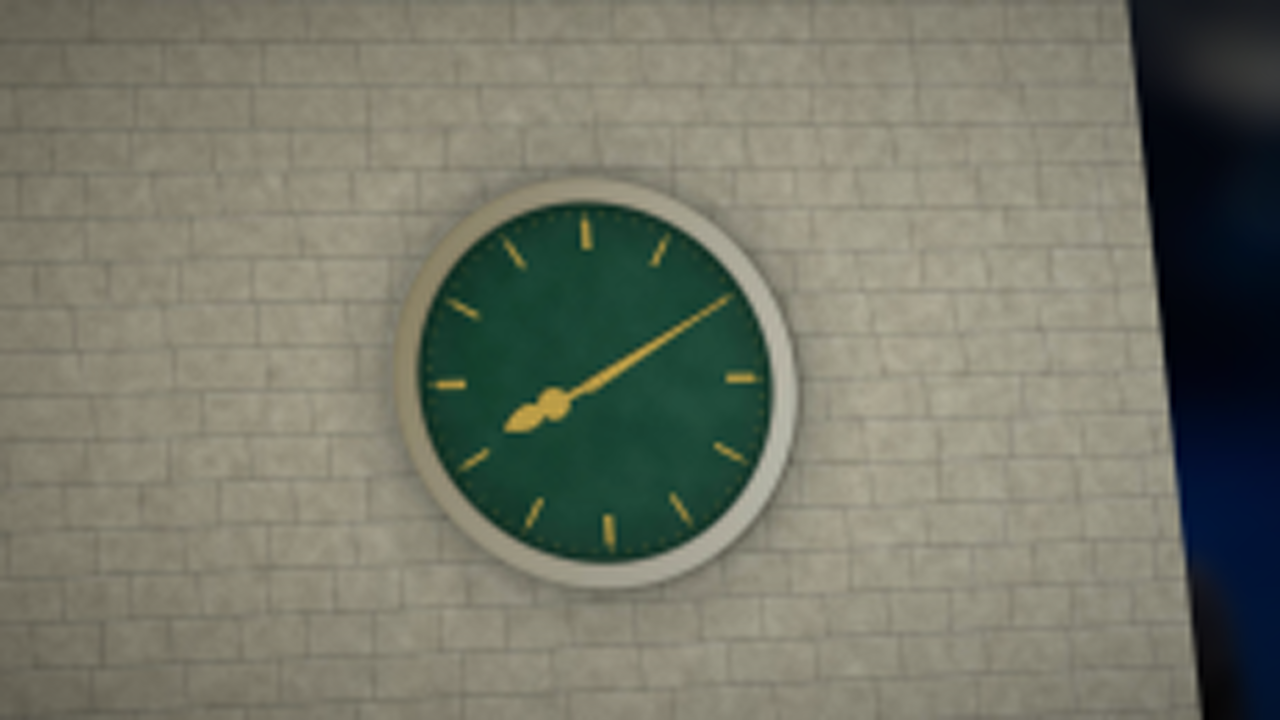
h=8 m=10
